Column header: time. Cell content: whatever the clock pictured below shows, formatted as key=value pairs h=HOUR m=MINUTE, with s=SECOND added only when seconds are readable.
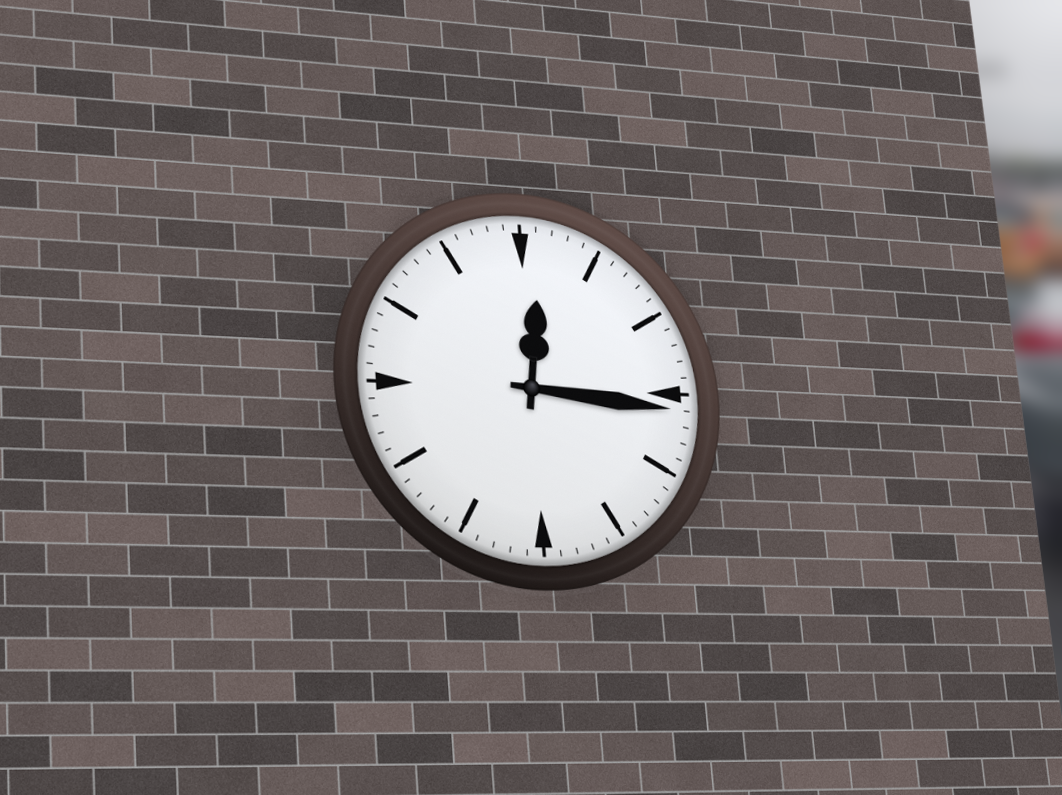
h=12 m=16
